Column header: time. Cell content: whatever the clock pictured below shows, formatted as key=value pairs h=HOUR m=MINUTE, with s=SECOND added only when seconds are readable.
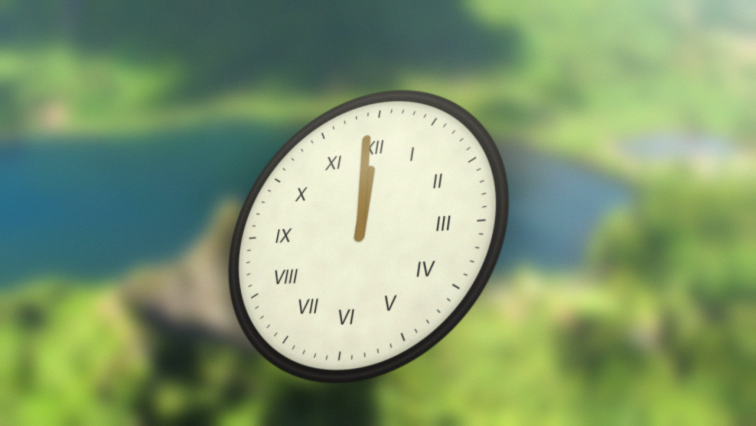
h=11 m=59
